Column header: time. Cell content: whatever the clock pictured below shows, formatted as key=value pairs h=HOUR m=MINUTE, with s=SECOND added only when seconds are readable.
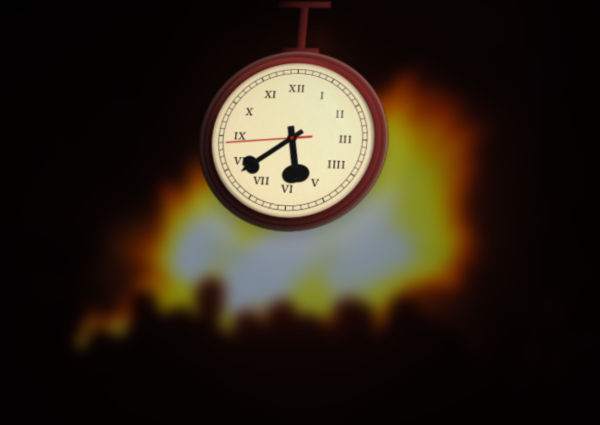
h=5 m=38 s=44
